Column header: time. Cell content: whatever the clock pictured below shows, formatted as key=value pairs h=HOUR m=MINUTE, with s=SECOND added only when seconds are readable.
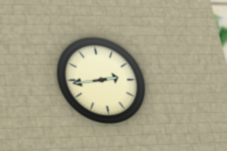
h=2 m=44
